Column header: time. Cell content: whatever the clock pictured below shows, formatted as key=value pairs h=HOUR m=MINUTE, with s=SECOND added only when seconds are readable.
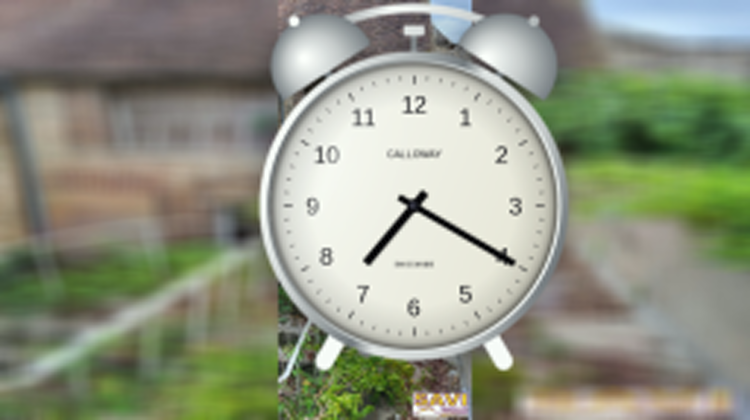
h=7 m=20
